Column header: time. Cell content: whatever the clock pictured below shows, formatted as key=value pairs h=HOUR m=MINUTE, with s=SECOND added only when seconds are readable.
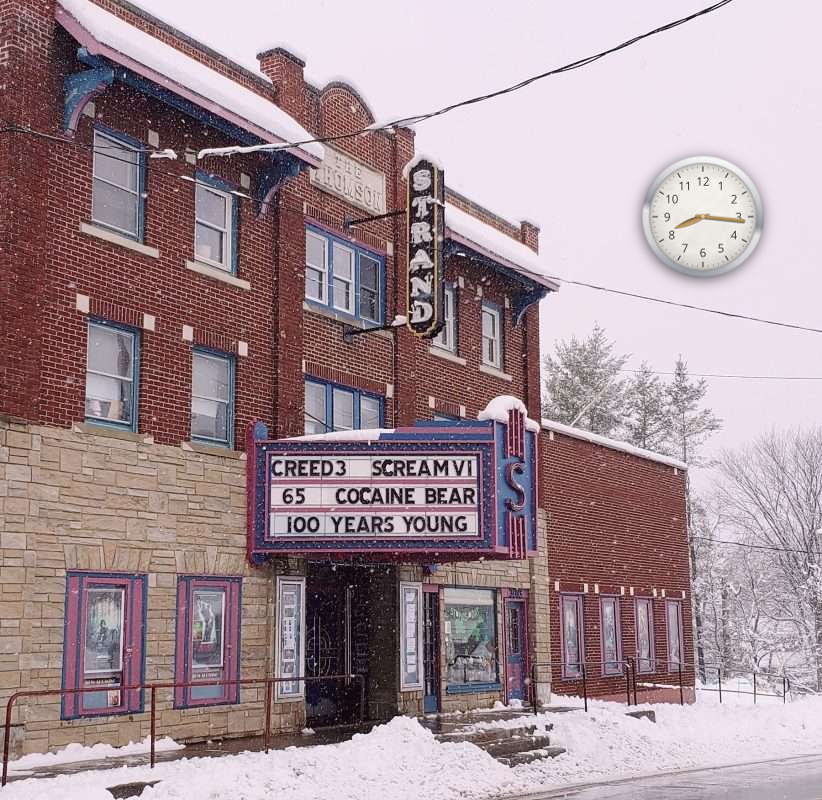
h=8 m=16
